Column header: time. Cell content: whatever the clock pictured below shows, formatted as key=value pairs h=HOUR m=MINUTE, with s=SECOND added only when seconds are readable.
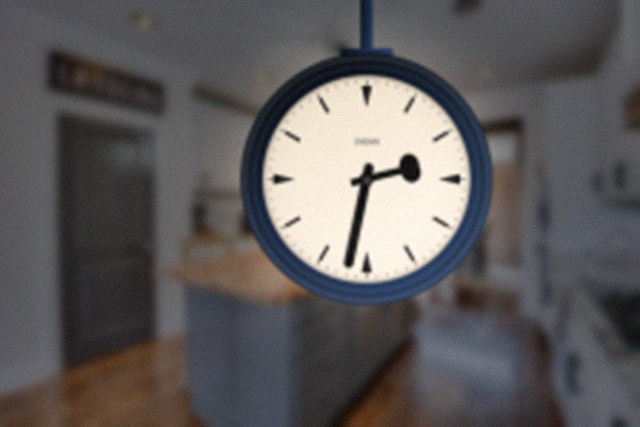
h=2 m=32
